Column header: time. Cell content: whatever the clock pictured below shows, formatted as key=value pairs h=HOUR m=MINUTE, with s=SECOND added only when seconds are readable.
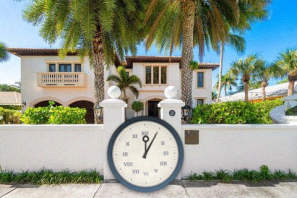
h=12 m=5
